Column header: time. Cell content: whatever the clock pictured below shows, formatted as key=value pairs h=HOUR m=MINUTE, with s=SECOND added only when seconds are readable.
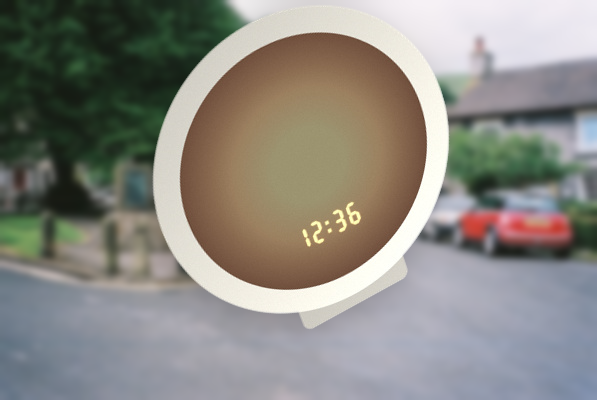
h=12 m=36
